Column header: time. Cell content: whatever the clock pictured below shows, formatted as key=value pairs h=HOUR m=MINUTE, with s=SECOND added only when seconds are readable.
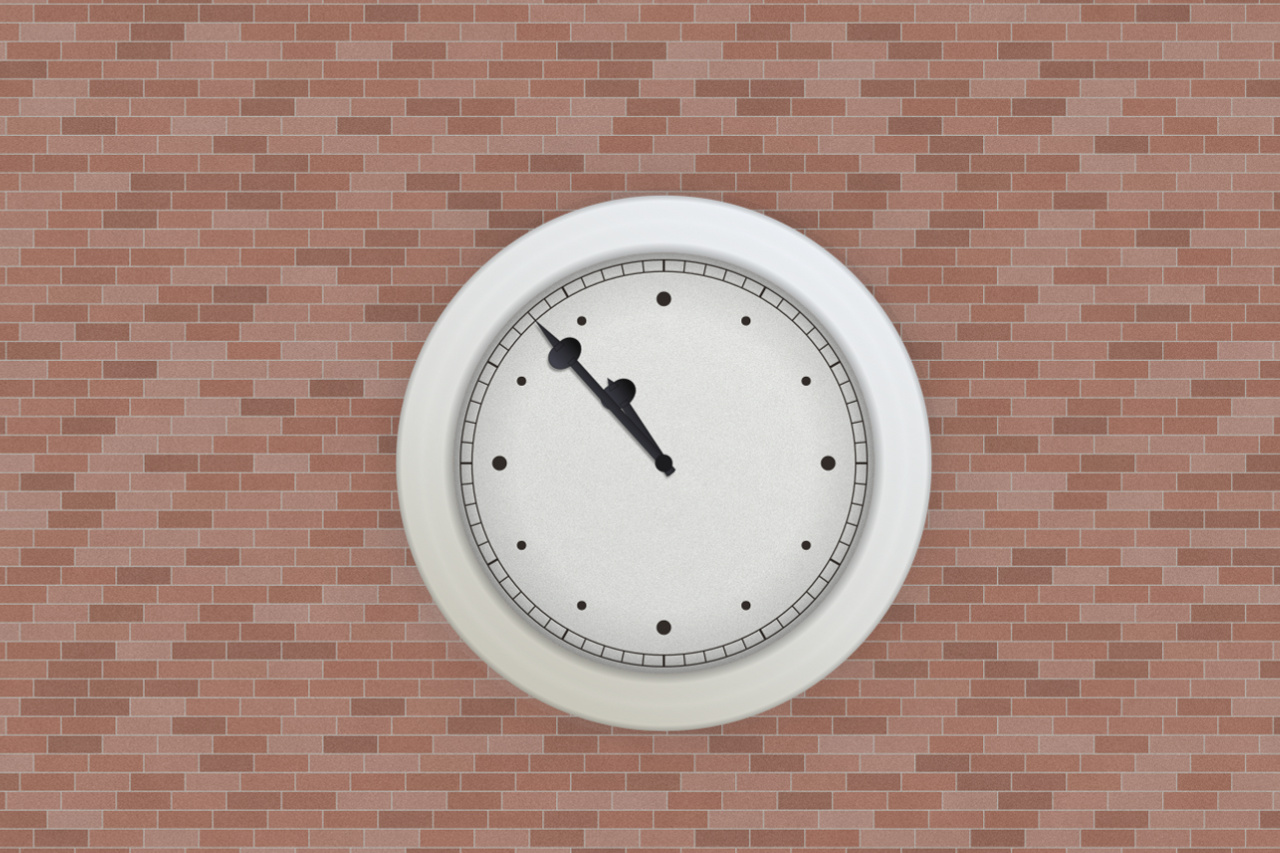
h=10 m=53
